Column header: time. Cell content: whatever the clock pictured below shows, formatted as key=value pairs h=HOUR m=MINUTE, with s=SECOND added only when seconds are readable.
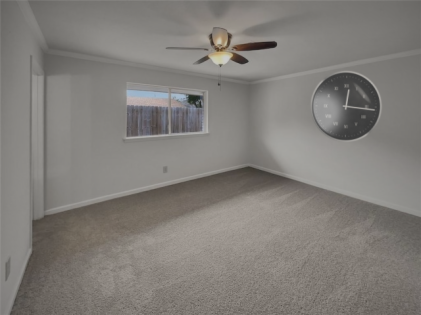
h=12 m=16
